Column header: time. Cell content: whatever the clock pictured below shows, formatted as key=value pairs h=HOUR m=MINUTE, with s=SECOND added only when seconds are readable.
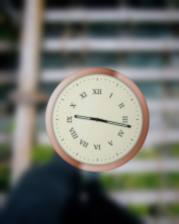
h=9 m=17
